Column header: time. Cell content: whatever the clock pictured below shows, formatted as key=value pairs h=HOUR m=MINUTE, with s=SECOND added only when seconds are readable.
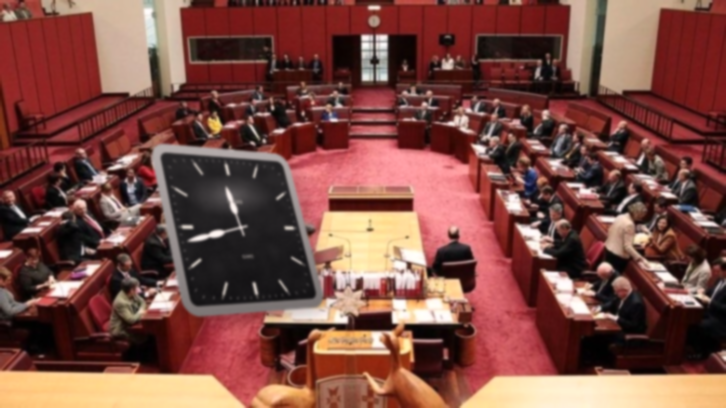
h=11 m=43
